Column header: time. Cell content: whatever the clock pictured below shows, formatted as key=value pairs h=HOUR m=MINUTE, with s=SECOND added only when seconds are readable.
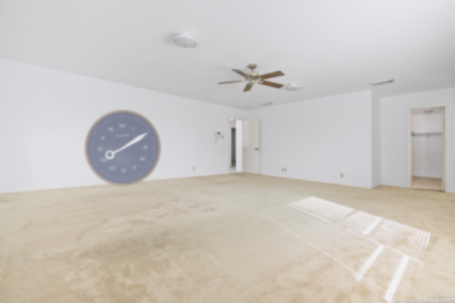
h=8 m=10
